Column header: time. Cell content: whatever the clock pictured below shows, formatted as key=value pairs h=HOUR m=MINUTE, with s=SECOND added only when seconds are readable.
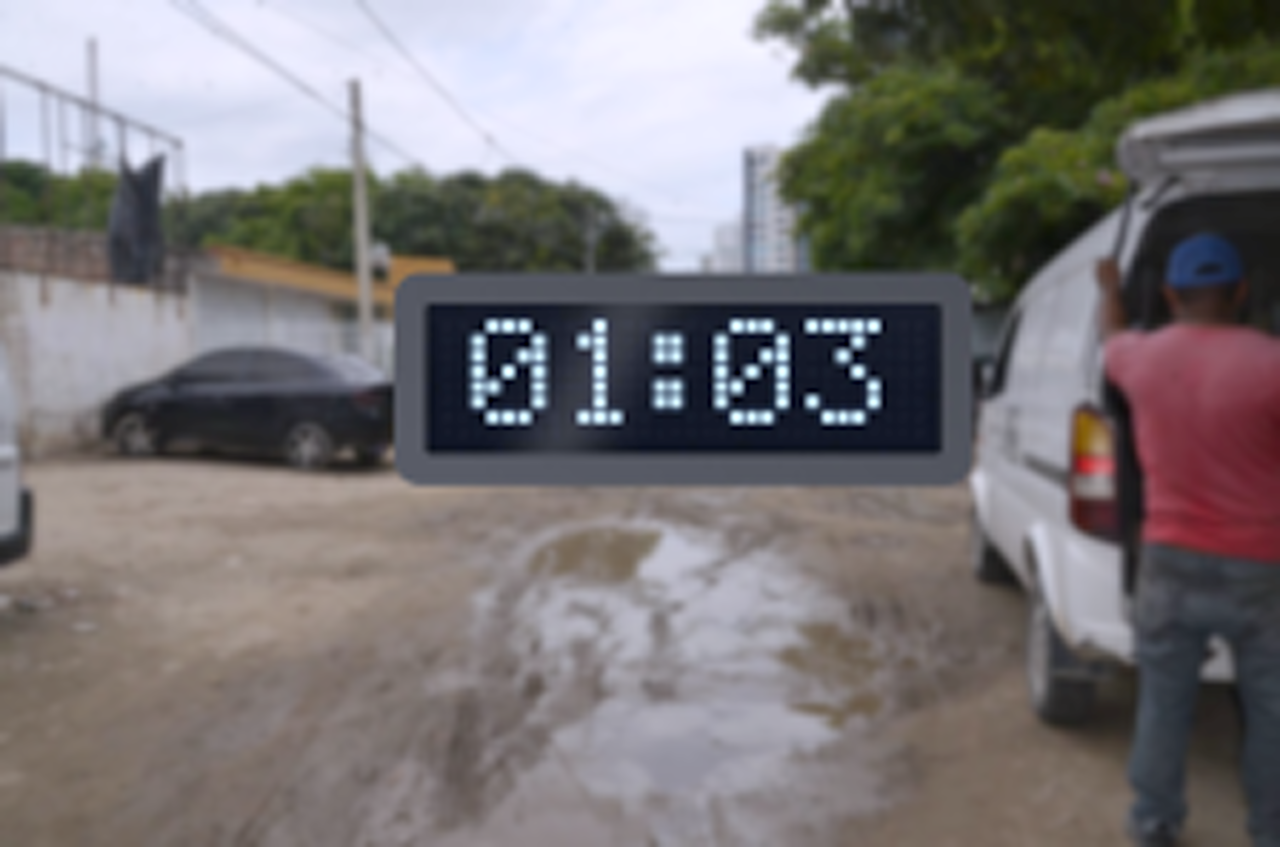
h=1 m=3
